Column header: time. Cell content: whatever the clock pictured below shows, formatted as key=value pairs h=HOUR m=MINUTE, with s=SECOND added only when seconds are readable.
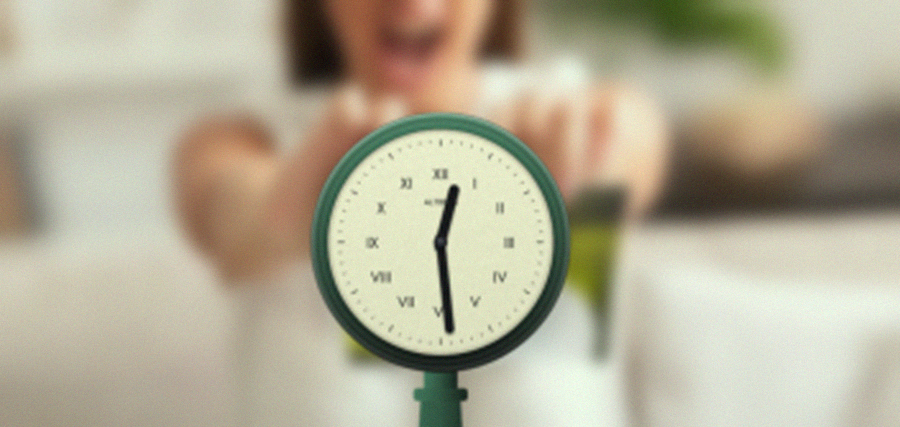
h=12 m=29
